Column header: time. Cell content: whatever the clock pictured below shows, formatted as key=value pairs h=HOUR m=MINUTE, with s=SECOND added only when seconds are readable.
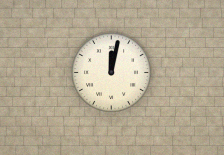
h=12 m=2
